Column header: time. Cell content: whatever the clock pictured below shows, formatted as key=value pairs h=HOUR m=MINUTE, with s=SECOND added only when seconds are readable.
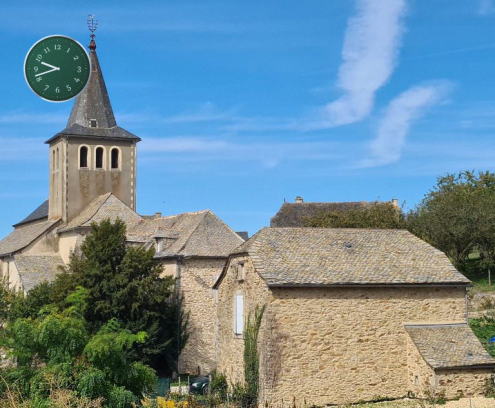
h=9 m=42
